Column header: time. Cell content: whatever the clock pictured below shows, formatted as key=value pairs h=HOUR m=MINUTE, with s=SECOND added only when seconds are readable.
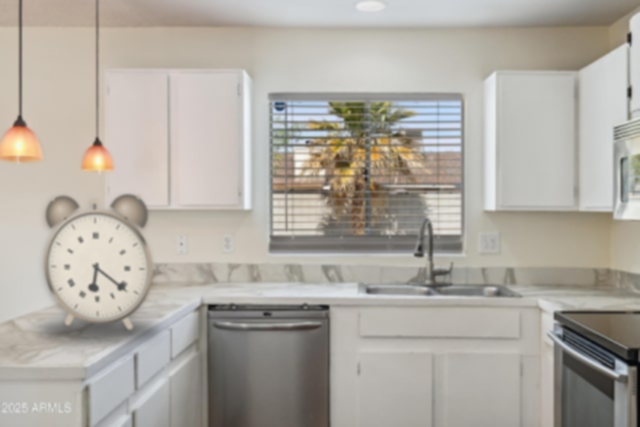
h=6 m=21
